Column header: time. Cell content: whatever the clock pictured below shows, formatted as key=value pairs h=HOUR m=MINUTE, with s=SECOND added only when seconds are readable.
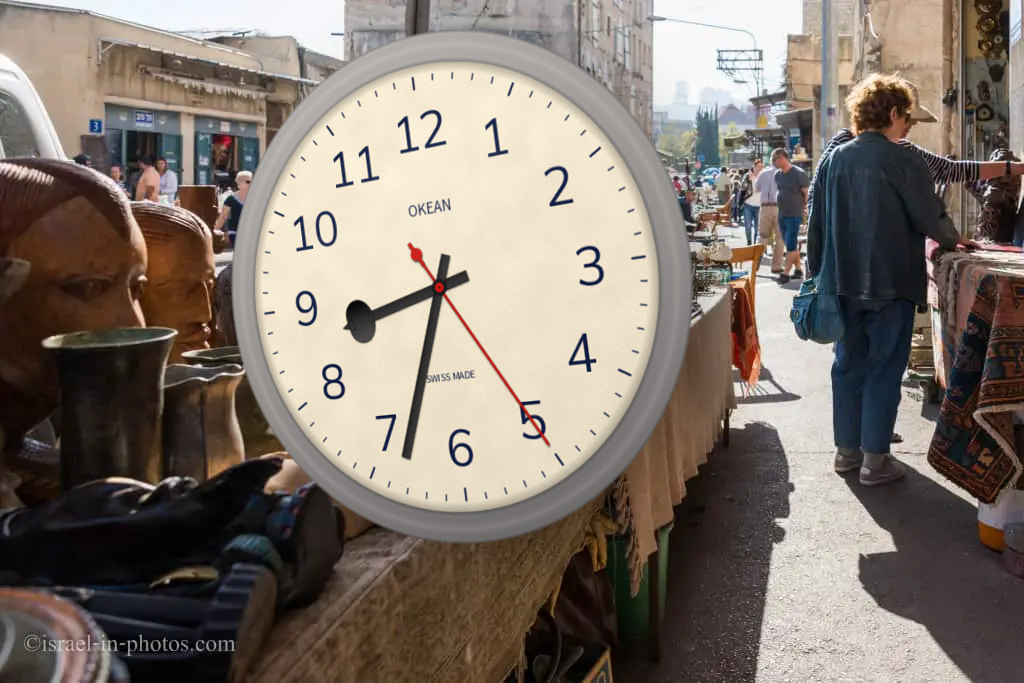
h=8 m=33 s=25
